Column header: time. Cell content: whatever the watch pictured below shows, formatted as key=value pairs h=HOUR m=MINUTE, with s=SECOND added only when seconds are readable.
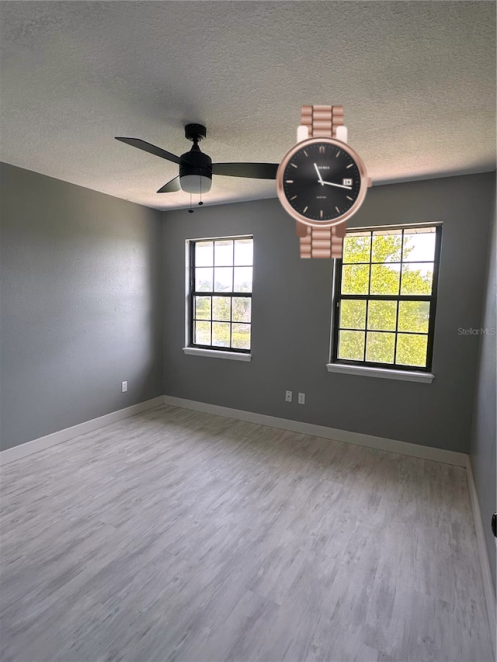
h=11 m=17
